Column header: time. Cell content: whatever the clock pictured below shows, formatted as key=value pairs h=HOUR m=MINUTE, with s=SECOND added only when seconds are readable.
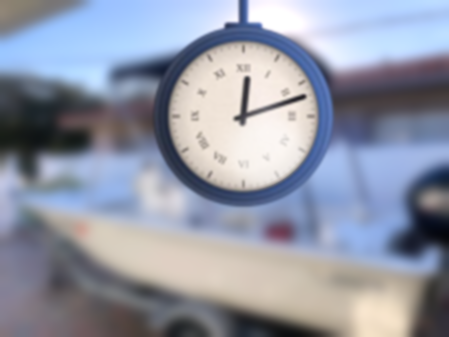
h=12 m=12
